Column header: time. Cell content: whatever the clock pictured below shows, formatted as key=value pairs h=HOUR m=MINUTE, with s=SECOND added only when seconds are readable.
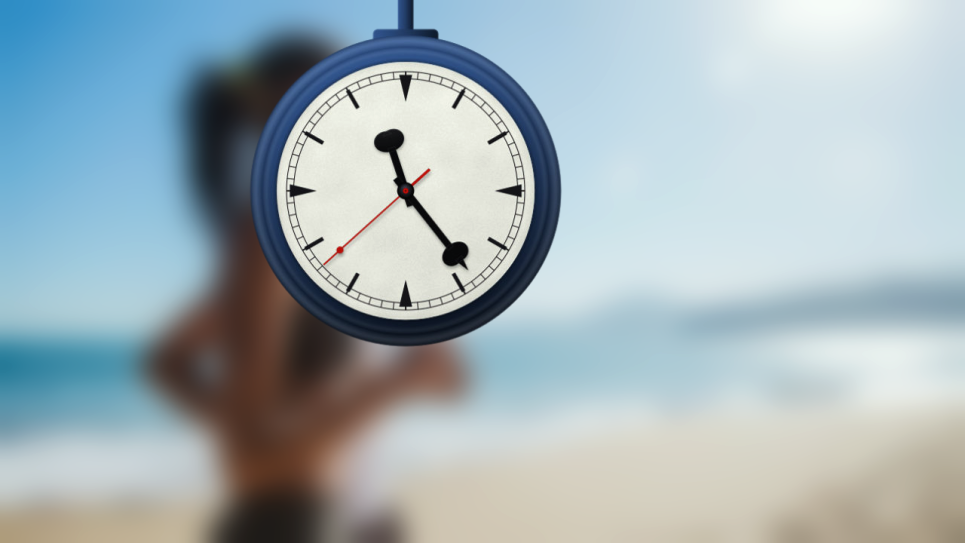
h=11 m=23 s=38
